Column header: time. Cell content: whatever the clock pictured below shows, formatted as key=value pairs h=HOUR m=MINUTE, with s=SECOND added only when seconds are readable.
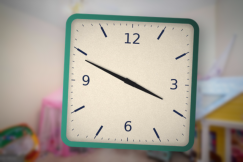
h=3 m=49
